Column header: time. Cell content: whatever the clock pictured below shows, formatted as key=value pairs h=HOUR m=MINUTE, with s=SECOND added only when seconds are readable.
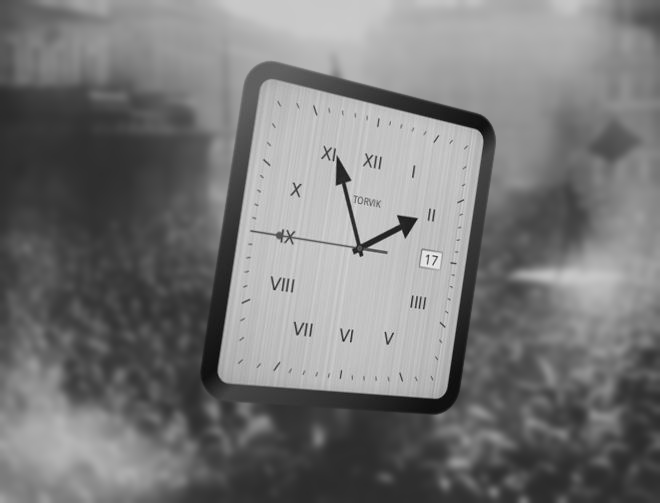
h=1 m=55 s=45
